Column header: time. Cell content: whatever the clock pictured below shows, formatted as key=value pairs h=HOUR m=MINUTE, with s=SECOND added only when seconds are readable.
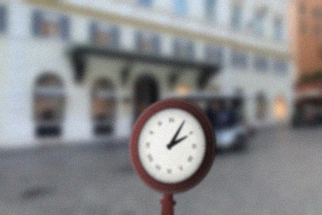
h=2 m=5
